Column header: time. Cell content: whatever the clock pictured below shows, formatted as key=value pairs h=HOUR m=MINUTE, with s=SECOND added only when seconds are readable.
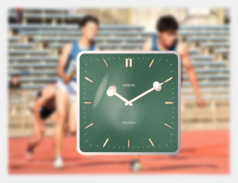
h=10 m=10
